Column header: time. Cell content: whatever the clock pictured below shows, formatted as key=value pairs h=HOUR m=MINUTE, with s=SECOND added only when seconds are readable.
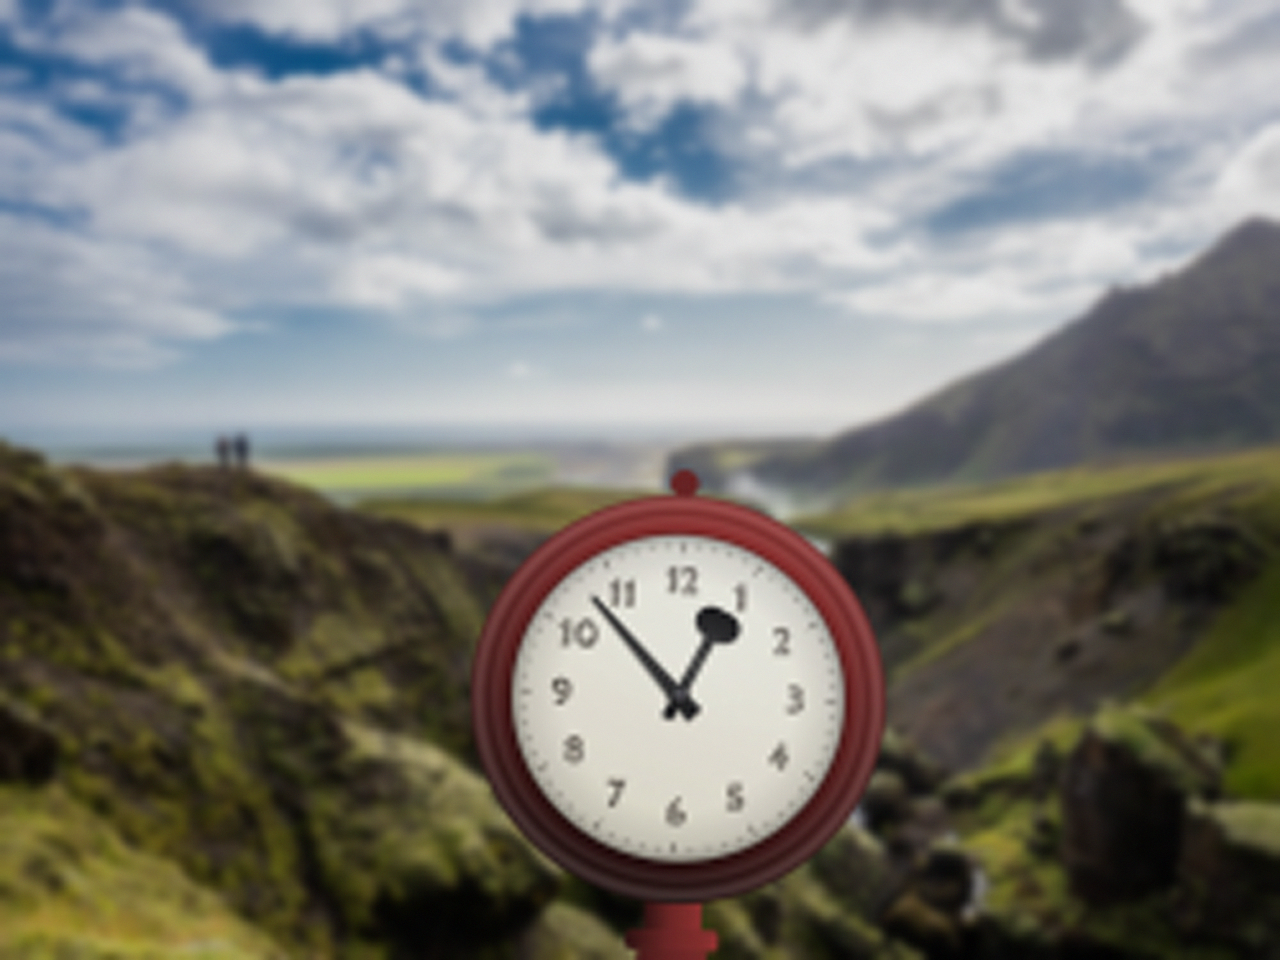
h=12 m=53
